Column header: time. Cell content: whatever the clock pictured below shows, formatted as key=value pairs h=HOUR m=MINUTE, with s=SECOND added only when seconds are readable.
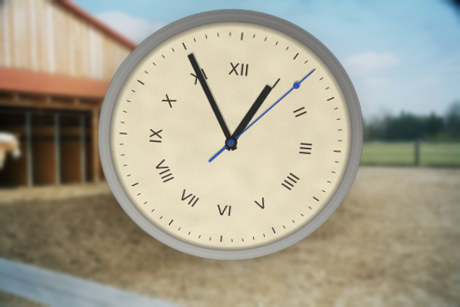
h=12 m=55 s=7
